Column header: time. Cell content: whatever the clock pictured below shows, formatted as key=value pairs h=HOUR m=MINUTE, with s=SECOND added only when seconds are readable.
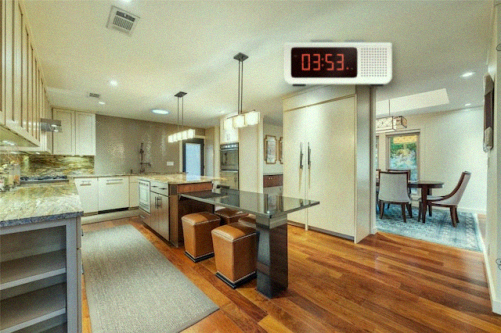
h=3 m=53
